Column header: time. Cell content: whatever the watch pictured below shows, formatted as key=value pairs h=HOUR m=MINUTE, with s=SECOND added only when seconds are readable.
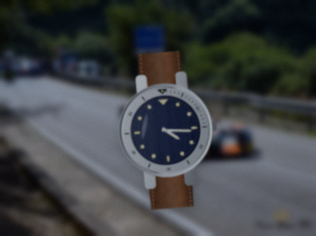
h=4 m=16
